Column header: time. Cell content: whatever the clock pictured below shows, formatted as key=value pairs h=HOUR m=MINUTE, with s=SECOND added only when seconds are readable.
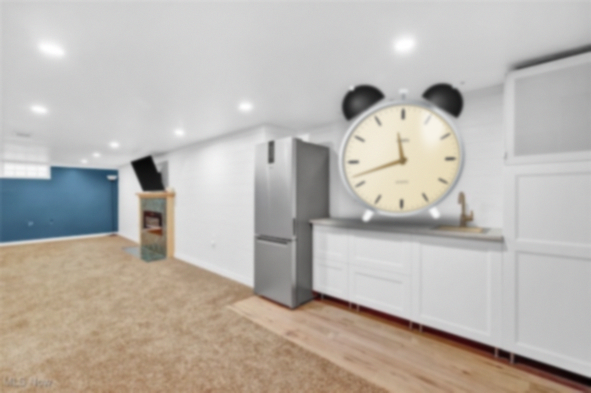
h=11 m=42
